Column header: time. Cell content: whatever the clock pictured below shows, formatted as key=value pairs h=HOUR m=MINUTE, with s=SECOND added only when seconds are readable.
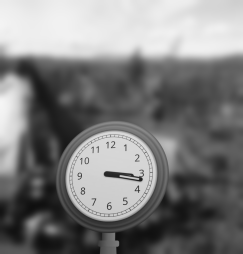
h=3 m=17
